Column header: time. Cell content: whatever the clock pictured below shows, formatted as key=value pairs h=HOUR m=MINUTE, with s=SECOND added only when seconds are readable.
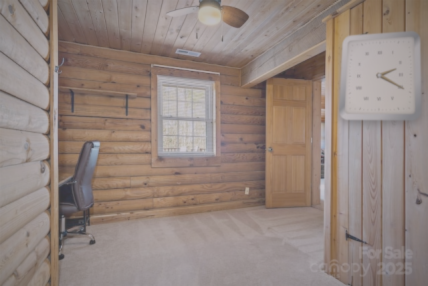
h=2 m=20
